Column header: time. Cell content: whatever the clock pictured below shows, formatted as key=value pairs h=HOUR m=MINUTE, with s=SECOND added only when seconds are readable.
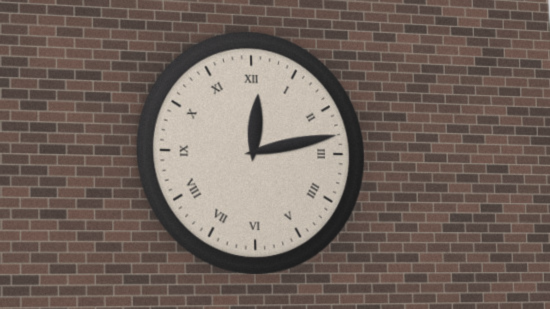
h=12 m=13
